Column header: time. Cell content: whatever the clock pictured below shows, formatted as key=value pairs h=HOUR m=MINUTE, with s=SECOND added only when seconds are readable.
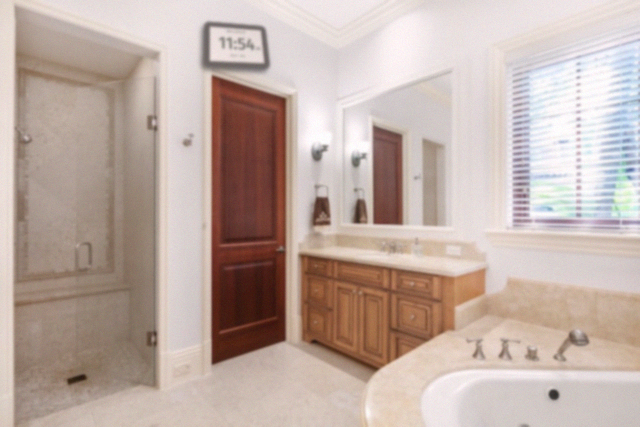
h=11 m=54
